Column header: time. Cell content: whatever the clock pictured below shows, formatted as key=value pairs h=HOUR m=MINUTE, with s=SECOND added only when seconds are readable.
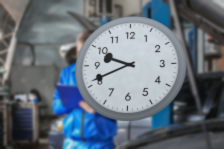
h=9 m=41
